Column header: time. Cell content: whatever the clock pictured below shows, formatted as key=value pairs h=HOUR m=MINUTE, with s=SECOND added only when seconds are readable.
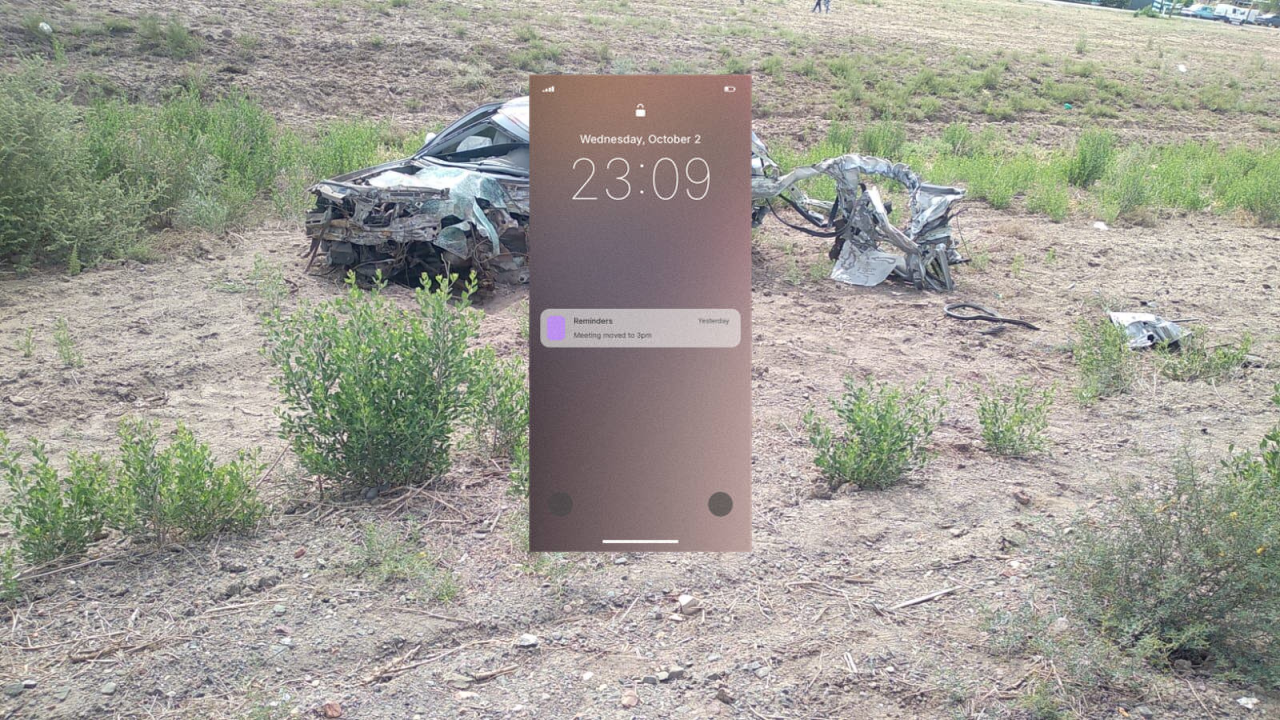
h=23 m=9
